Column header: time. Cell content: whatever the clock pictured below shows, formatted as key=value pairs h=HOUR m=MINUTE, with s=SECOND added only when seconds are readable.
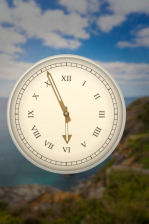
h=5 m=56
